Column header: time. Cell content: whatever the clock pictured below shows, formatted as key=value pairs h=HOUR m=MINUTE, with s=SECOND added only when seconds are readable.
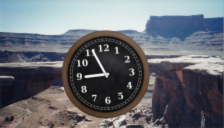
h=8 m=56
